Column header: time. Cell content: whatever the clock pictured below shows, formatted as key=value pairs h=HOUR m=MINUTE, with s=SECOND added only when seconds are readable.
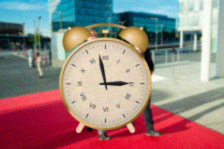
h=2 m=58
